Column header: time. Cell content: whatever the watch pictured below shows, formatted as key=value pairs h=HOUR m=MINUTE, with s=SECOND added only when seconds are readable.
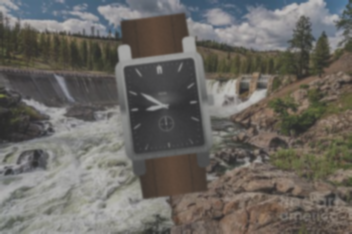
h=8 m=51
